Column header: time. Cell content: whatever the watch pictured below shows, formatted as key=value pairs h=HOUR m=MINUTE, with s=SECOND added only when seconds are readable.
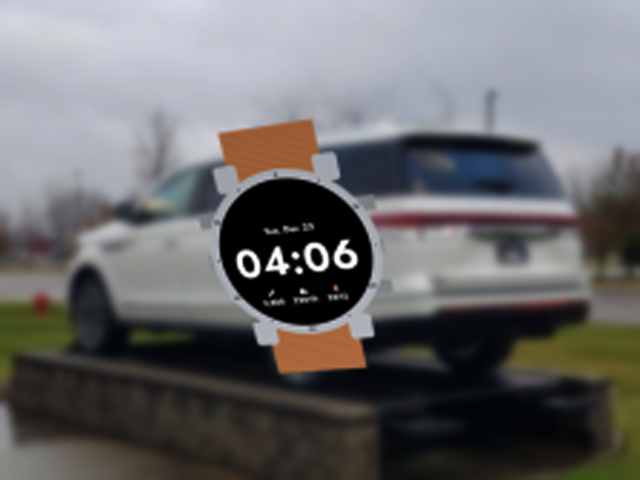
h=4 m=6
